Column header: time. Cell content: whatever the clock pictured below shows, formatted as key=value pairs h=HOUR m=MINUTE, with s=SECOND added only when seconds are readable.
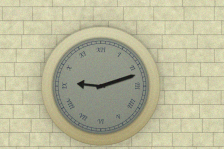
h=9 m=12
